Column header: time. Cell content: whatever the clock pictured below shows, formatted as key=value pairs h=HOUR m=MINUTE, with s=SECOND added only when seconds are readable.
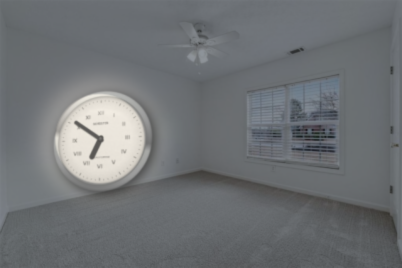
h=6 m=51
